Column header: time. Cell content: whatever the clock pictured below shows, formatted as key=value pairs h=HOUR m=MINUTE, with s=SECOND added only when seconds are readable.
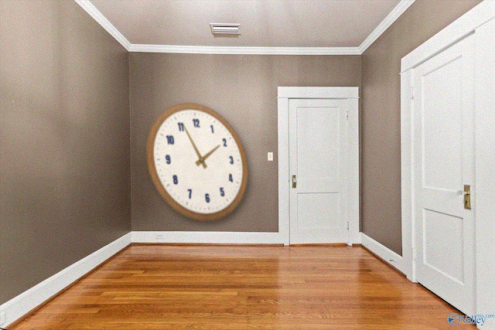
h=1 m=56
